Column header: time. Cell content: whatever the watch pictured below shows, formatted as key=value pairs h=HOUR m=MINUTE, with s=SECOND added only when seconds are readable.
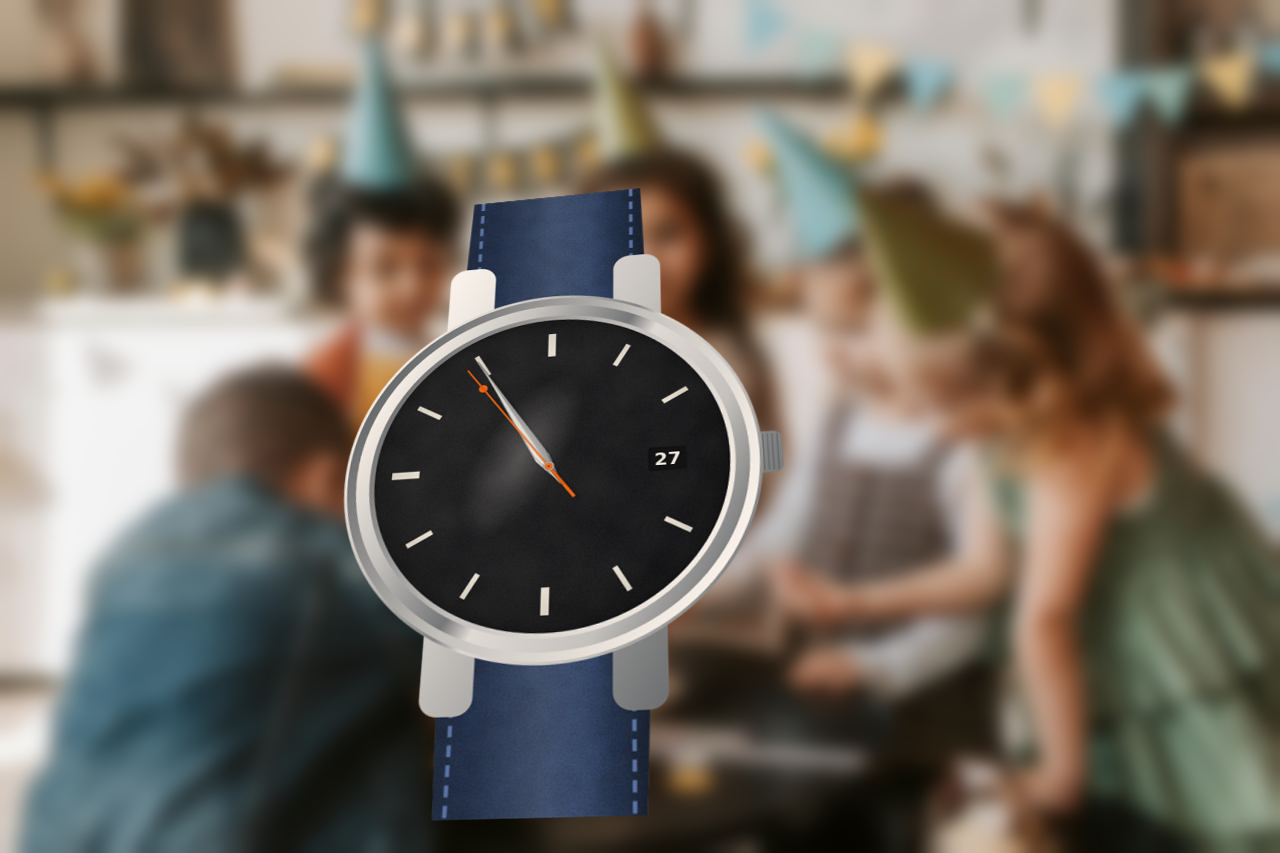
h=10 m=54 s=54
